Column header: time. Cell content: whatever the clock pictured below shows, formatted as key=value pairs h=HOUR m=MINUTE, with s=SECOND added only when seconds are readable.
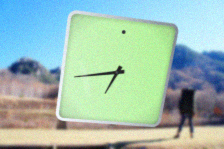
h=6 m=43
